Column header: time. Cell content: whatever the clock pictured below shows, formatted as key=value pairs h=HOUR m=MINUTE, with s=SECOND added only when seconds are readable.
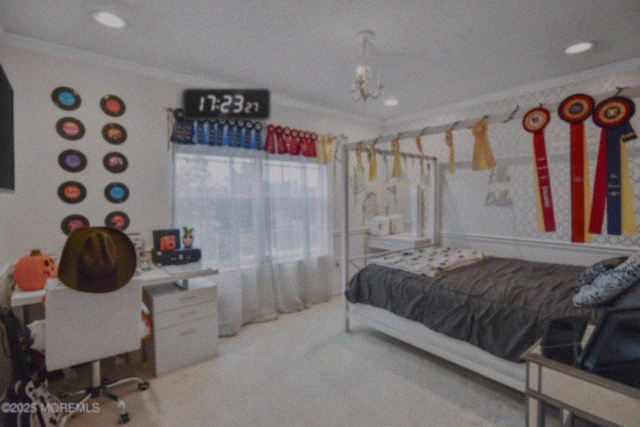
h=17 m=23
